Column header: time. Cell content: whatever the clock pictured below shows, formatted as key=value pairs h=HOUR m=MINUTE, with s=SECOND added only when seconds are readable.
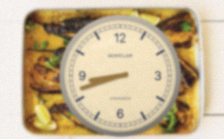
h=8 m=42
